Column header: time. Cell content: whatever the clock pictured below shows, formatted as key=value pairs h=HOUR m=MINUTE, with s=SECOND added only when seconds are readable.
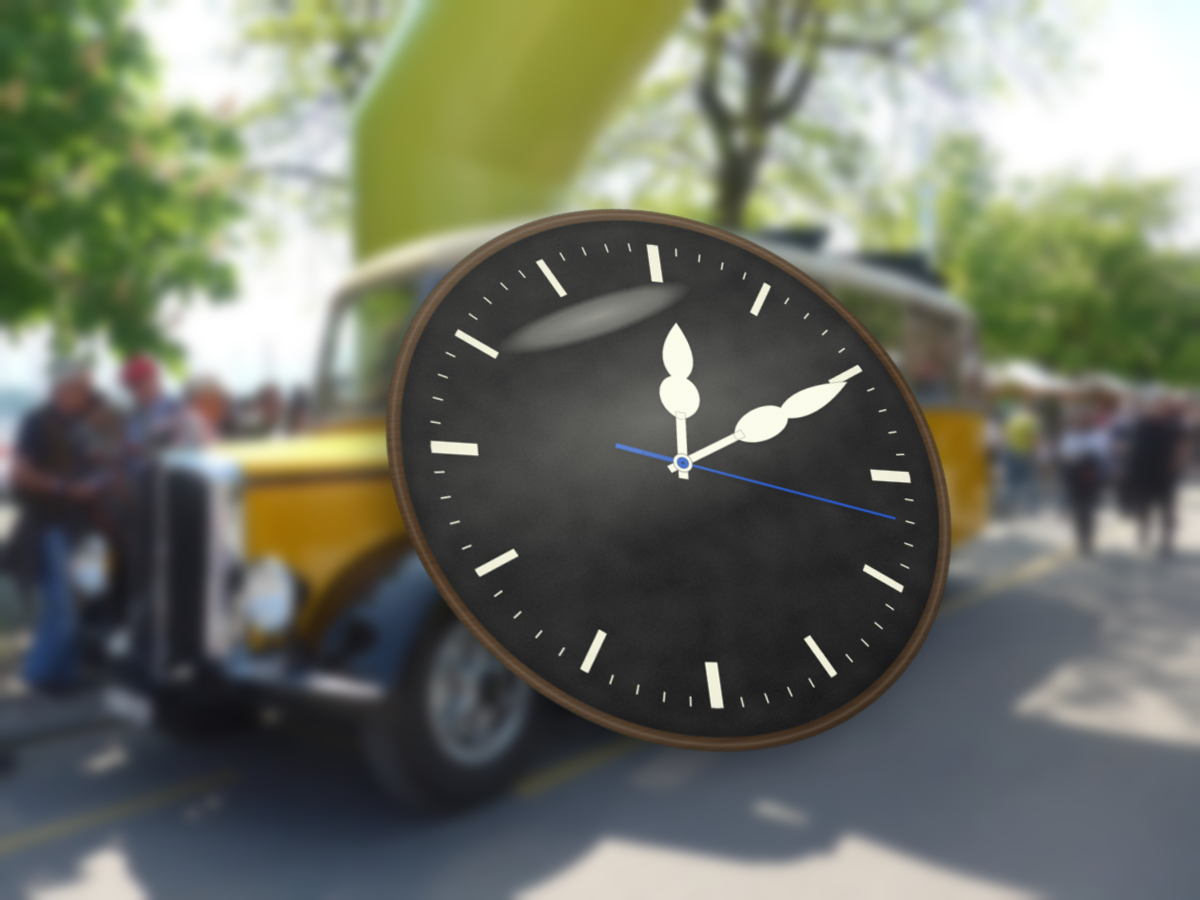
h=12 m=10 s=17
